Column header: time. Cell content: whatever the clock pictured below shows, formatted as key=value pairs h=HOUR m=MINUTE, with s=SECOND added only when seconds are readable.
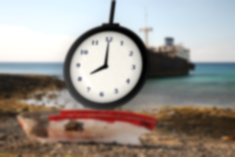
h=8 m=0
